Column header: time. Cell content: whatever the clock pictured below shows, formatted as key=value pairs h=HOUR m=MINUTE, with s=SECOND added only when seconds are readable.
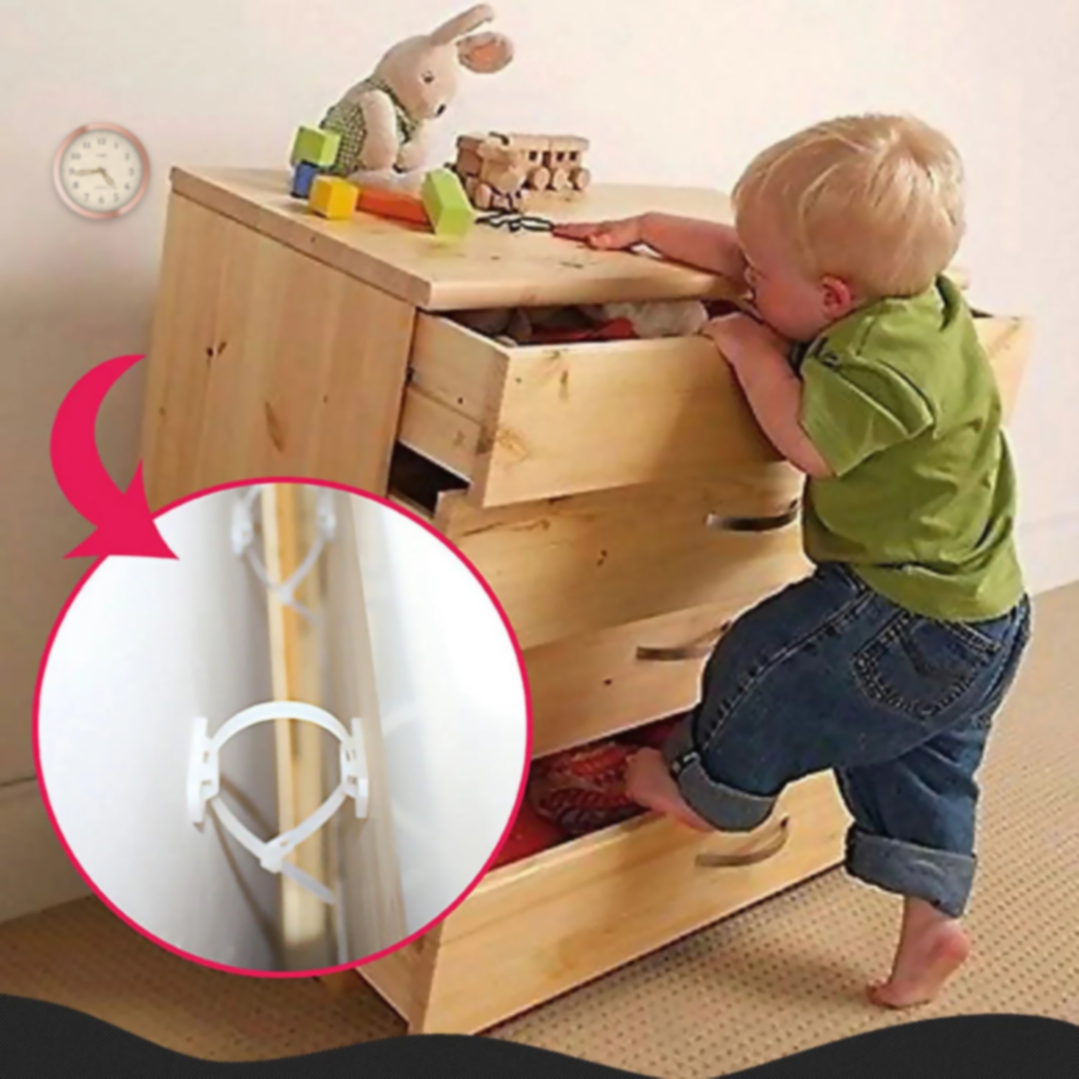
h=4 m=44
